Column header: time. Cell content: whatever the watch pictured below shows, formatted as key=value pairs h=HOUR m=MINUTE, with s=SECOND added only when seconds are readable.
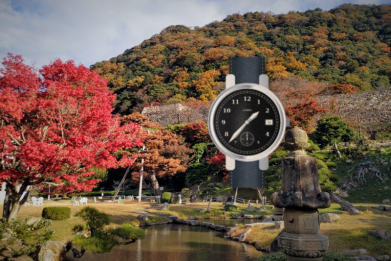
h=1 m=37
